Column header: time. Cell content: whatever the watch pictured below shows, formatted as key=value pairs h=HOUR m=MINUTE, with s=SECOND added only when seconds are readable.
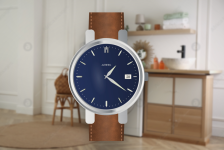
h=1 m=21
